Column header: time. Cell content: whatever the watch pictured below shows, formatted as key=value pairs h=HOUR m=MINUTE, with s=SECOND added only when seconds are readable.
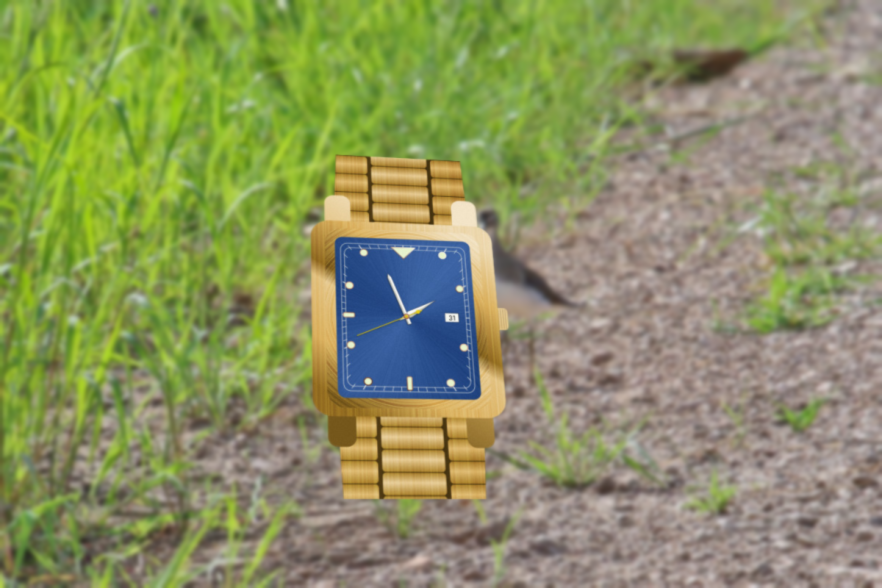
h=1 m=56 s=41
